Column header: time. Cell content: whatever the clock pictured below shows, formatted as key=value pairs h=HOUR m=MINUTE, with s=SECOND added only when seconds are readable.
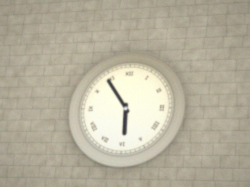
h=5 m=54
